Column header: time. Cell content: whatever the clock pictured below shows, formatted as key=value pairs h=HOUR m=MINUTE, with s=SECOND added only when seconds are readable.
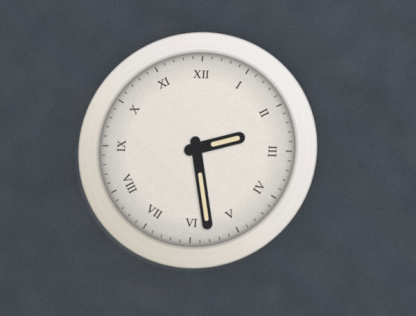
h=2 m=28
